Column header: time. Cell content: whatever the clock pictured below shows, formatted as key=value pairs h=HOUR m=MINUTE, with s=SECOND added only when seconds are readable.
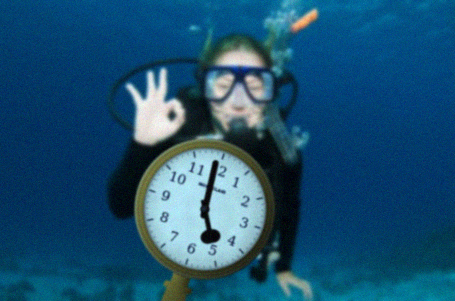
h=4 m=59
